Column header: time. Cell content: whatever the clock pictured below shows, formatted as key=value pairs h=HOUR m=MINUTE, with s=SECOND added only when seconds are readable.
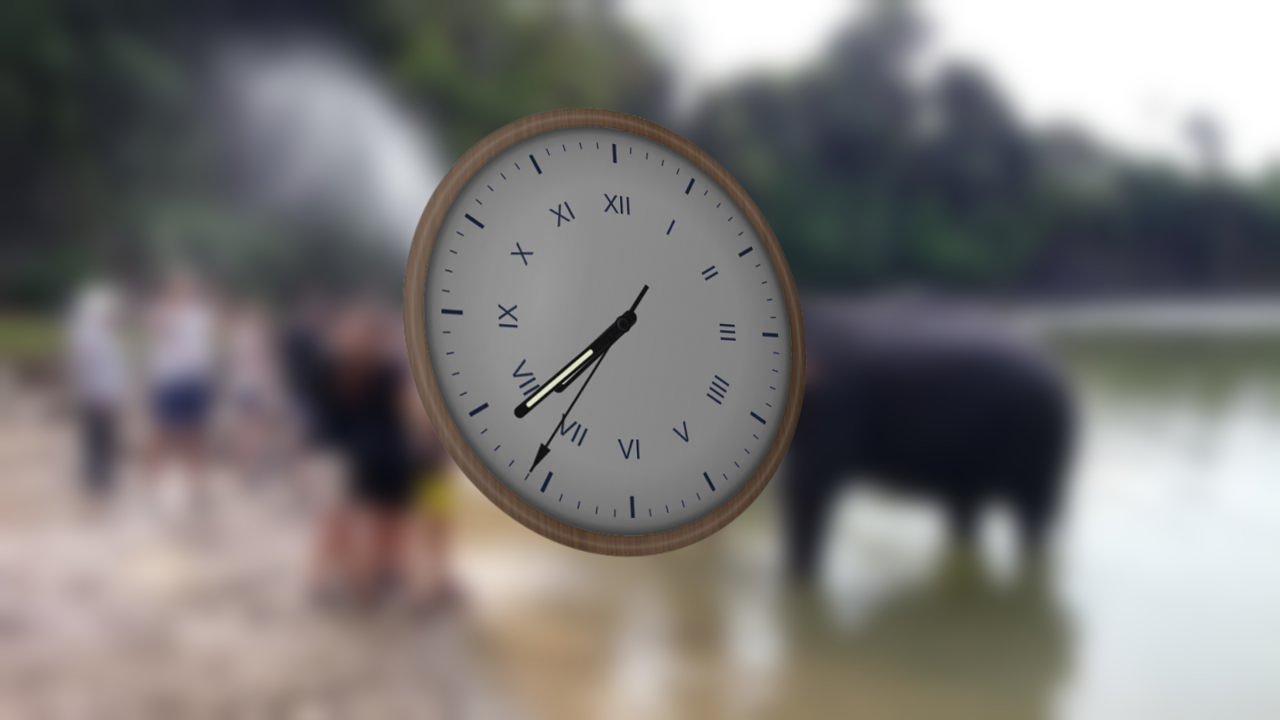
h=7 m=38 s=36
